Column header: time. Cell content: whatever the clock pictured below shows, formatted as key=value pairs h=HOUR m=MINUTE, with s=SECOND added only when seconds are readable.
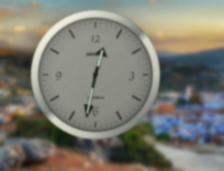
h=12 m=32
